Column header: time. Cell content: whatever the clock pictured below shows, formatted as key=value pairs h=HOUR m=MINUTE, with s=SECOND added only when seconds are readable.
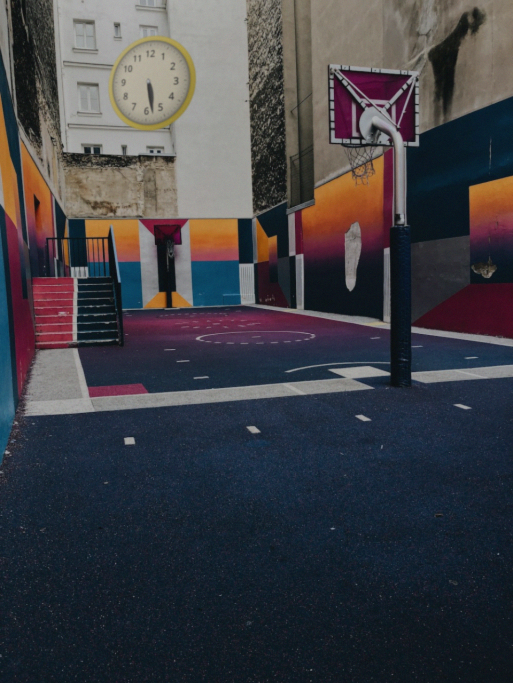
h=5 m=28
